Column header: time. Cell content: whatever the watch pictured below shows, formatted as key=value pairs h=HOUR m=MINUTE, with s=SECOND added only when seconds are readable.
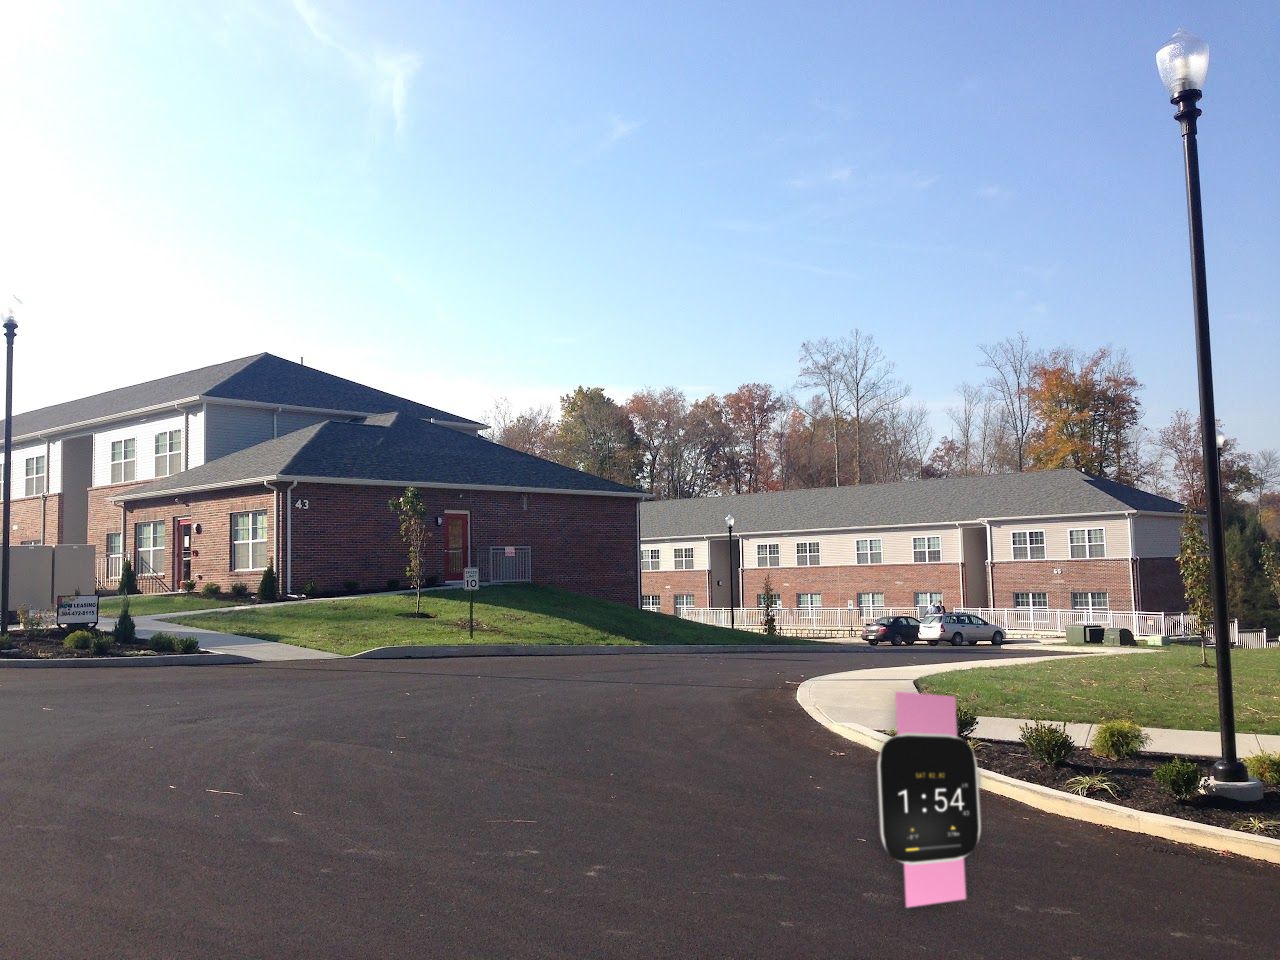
h=1 m=54
